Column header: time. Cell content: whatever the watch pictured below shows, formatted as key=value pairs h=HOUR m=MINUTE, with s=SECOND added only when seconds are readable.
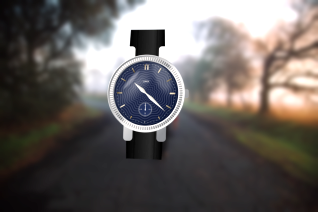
h=10 m=22
